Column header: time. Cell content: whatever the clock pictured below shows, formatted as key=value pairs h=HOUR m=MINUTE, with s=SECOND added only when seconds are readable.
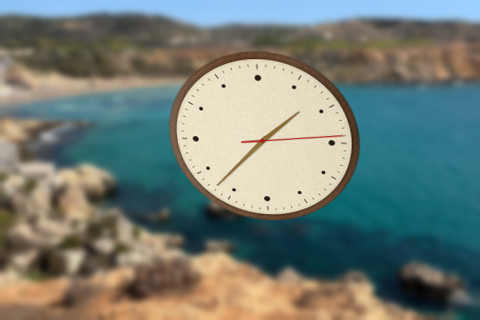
h=1 m=37 s=14
